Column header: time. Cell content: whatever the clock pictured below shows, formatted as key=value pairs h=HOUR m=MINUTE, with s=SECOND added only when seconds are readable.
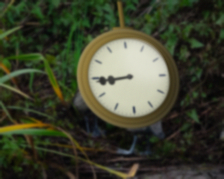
h=8 m=44
